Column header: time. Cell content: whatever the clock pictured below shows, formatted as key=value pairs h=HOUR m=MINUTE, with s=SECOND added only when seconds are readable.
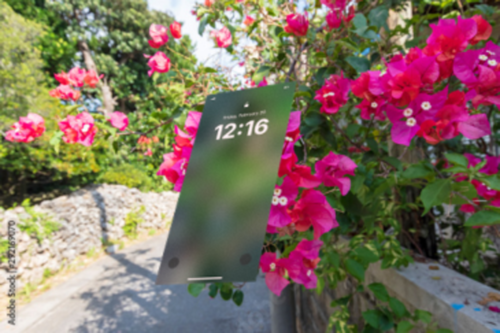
h=12 m=16
